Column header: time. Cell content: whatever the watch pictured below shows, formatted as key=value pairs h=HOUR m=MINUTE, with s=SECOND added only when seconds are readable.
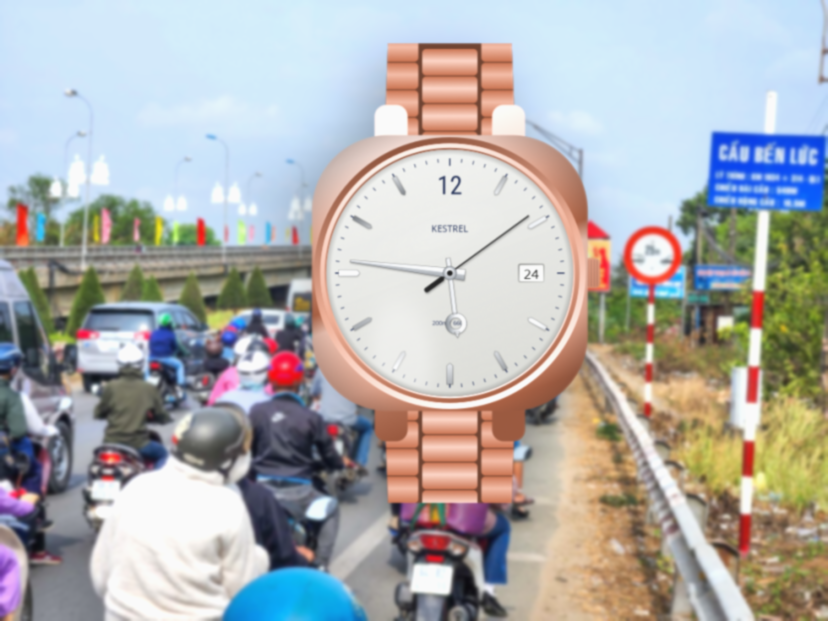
h=5 m=46 s=9
